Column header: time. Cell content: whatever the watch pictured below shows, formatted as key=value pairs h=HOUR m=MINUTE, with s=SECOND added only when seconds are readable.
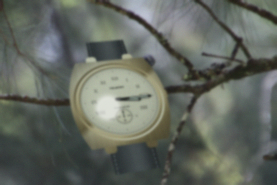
h=3 m=15
